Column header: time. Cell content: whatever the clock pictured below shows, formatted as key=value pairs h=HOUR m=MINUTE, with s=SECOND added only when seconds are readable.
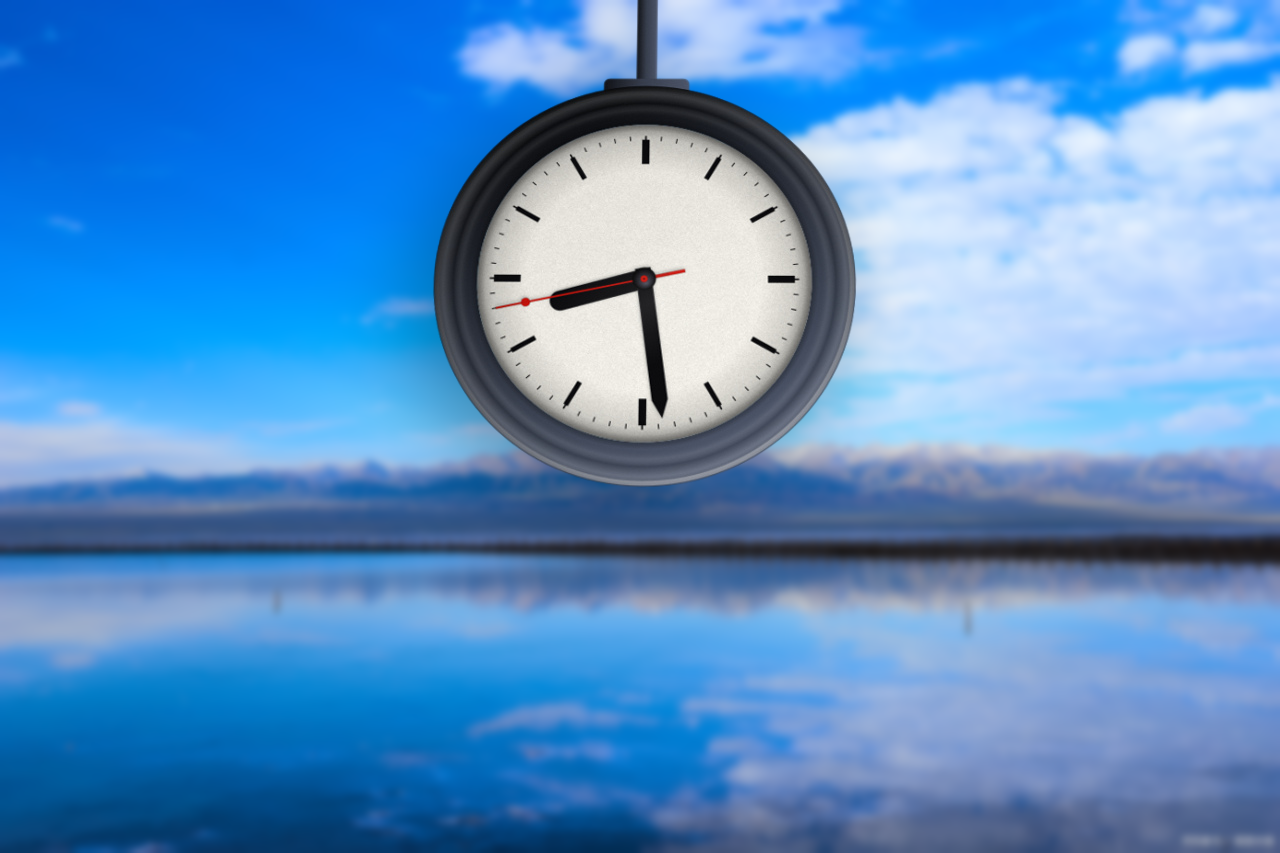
h=8 m=28 s=43
